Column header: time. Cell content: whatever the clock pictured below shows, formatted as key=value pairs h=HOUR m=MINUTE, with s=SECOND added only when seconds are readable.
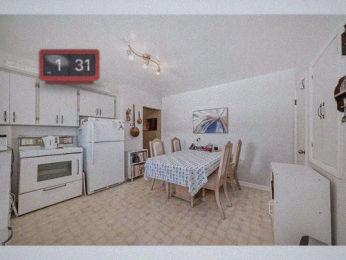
h=1 m=31
